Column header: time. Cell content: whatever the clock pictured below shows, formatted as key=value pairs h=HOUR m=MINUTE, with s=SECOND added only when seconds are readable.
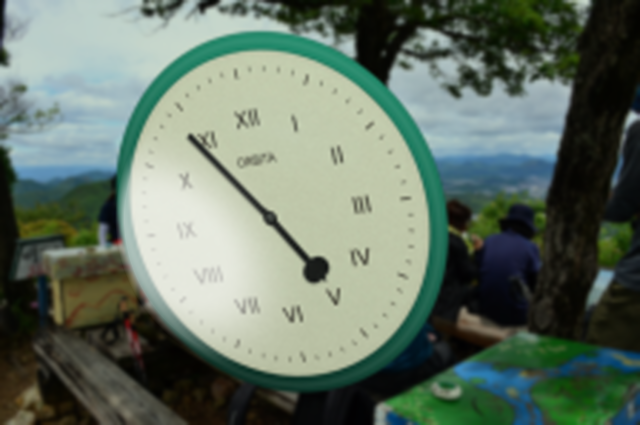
h=4 m=54
